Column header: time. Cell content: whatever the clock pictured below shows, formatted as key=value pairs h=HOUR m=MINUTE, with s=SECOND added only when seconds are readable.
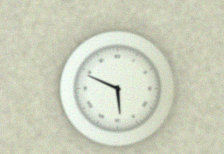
h=5 m=49
